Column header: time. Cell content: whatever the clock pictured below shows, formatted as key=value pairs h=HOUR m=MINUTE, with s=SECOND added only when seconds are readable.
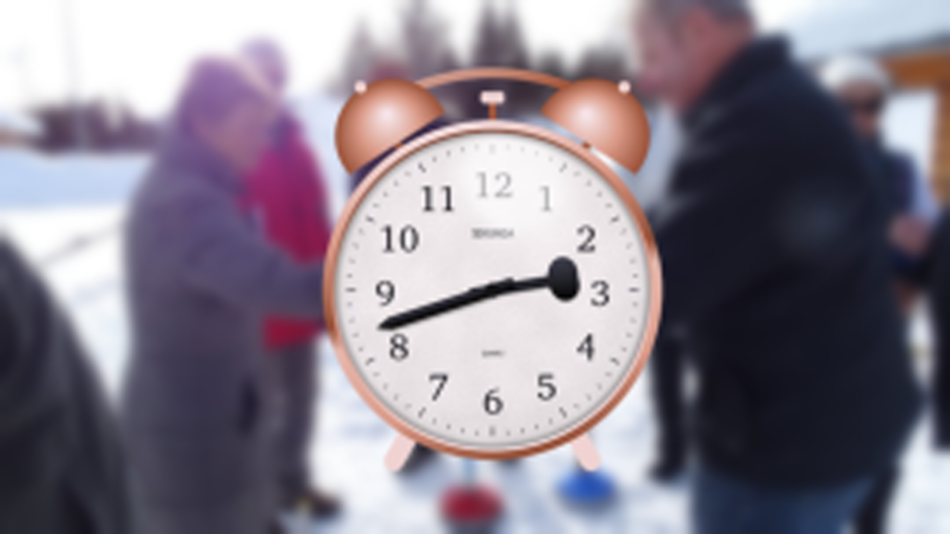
h=2 m=42
